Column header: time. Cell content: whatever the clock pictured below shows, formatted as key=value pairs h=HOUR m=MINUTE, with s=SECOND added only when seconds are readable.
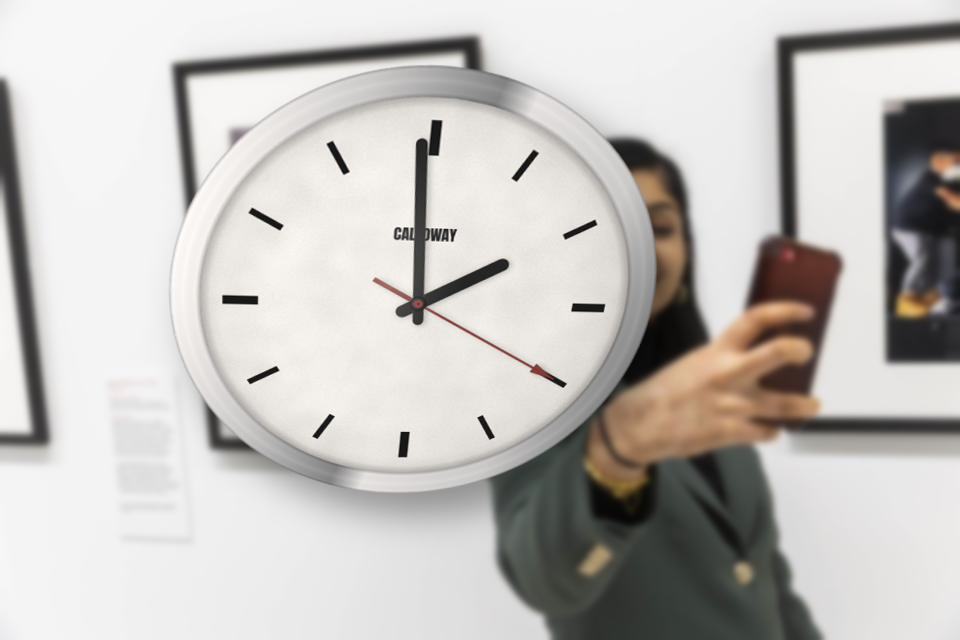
h=1 m=59 s=20
